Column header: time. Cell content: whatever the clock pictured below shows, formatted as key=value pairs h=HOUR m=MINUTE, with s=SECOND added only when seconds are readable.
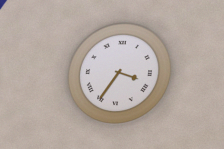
h=3 m=35
